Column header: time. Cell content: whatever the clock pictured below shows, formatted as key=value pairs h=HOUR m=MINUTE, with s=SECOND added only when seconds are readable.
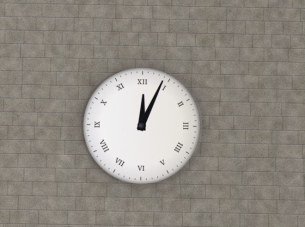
h=12 m=4
